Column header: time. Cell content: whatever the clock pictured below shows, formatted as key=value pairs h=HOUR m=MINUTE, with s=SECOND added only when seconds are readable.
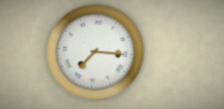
h=7 m=15
